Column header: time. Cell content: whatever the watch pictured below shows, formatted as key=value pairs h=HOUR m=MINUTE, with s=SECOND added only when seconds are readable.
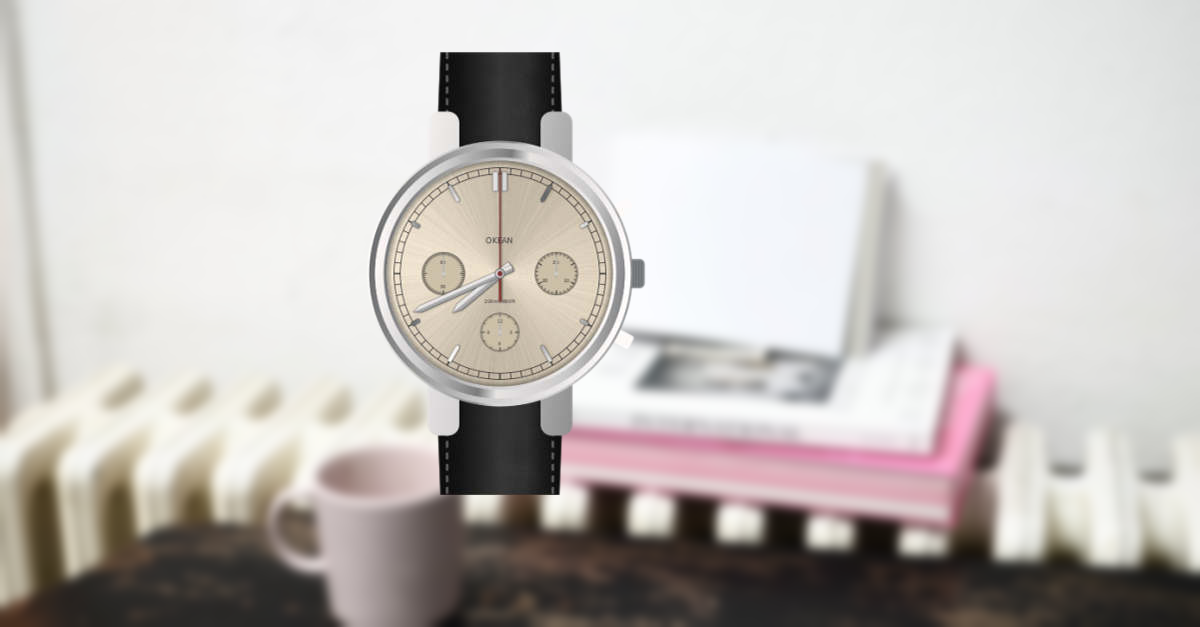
h=7 m=41
